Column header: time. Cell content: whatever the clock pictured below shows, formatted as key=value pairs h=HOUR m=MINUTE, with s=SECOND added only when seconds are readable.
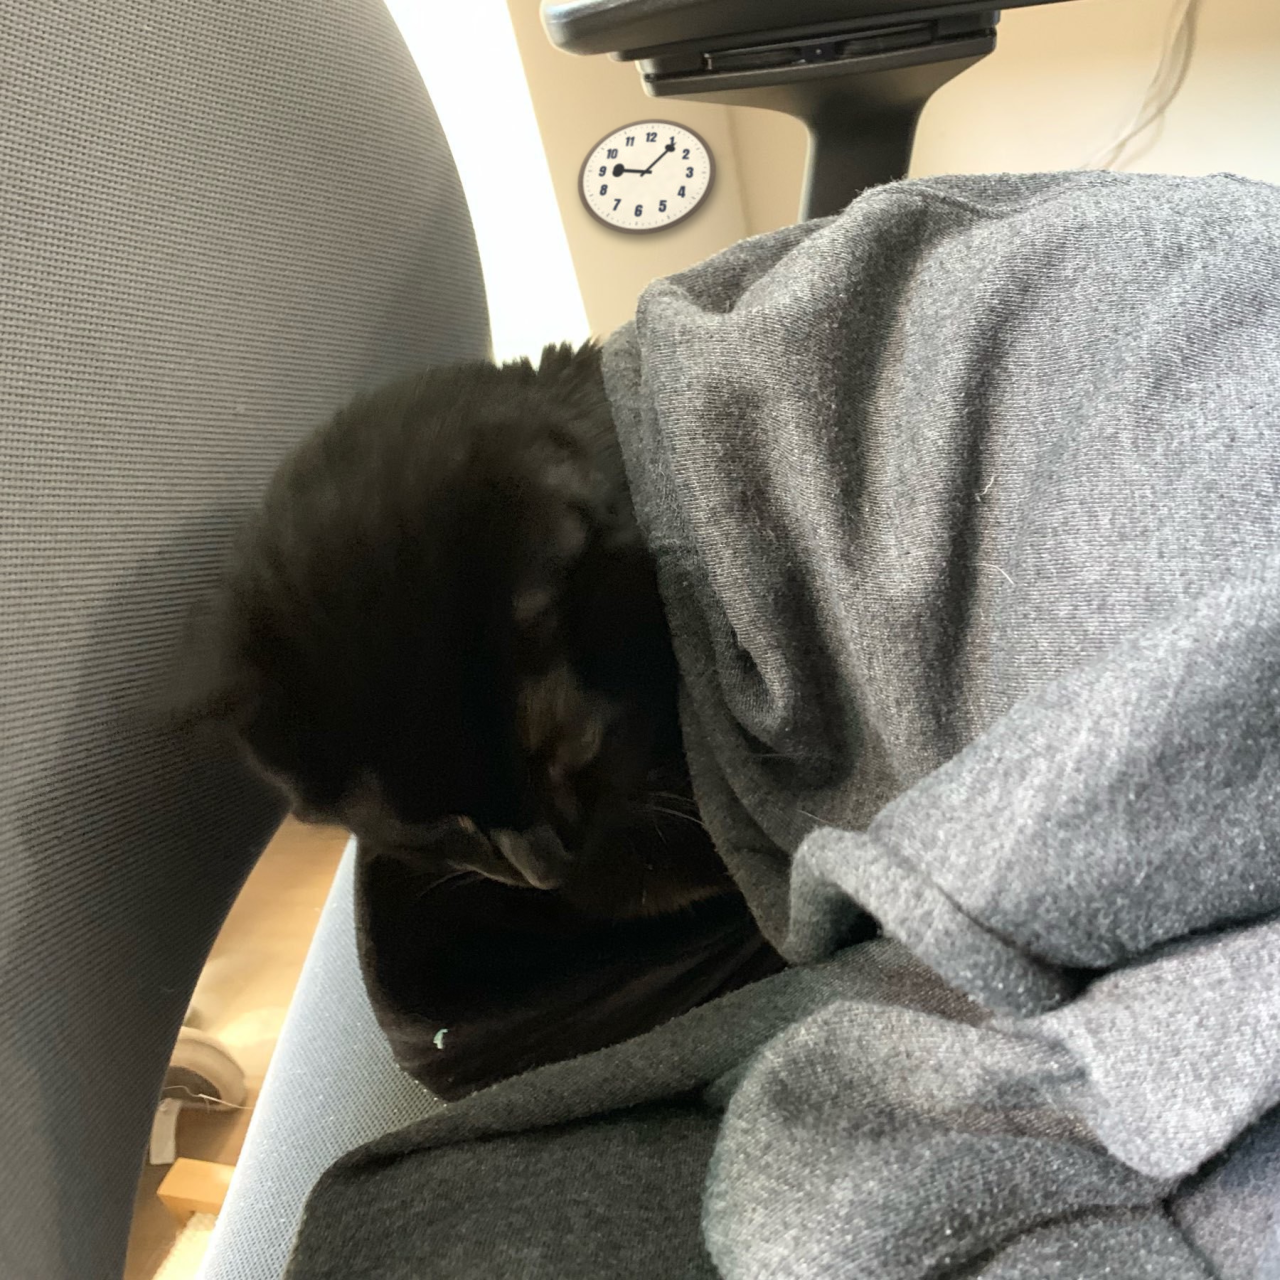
h=9 m=6
